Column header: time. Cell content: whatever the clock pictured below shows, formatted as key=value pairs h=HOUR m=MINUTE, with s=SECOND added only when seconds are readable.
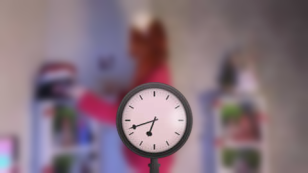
h=6 m=42
